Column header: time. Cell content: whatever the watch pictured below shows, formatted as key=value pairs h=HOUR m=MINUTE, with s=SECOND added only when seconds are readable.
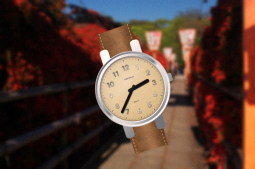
h=2 m=37
